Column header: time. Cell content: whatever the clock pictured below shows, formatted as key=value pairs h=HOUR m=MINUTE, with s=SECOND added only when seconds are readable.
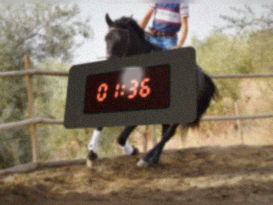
h=1 m=36
